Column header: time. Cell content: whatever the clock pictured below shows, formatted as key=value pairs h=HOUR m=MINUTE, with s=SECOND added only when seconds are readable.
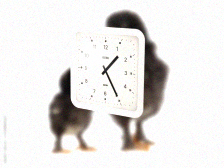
h=1 m=25
